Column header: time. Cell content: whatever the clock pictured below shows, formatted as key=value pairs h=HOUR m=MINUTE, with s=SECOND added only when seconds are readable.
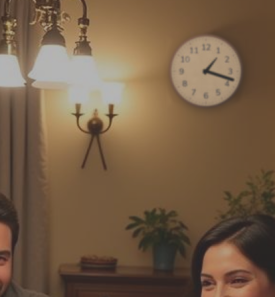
h=1 m=18
